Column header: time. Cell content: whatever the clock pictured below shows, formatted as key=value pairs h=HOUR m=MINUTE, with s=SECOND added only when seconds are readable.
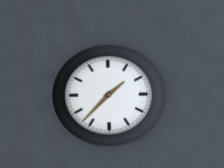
h=1 m=37
